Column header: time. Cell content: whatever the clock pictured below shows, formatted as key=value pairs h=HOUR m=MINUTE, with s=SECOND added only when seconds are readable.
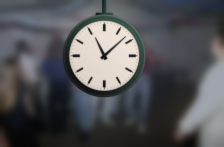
h=11 m=8
